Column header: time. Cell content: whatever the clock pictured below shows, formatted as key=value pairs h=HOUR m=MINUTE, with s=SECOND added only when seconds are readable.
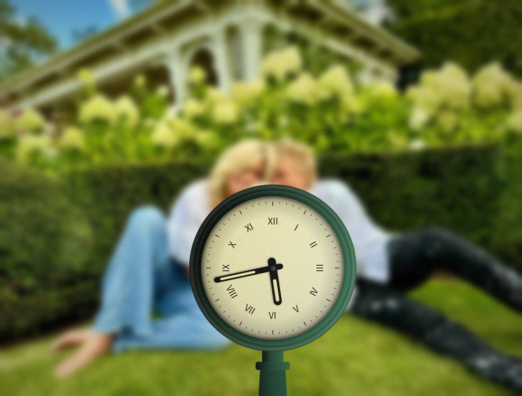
h=5 m=43
